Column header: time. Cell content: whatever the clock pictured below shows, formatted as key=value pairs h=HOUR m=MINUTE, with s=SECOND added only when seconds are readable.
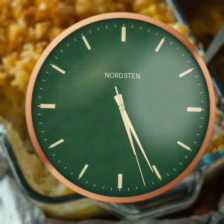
h=5 m=25 s=27
